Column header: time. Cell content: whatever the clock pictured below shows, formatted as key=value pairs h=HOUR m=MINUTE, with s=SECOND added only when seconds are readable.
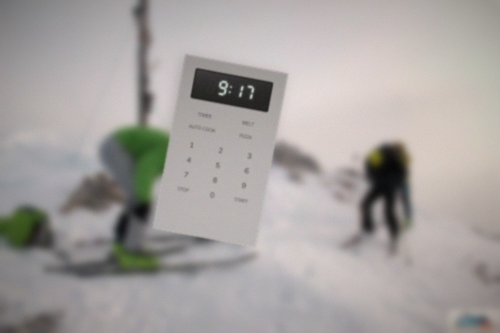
h=9 m=17
